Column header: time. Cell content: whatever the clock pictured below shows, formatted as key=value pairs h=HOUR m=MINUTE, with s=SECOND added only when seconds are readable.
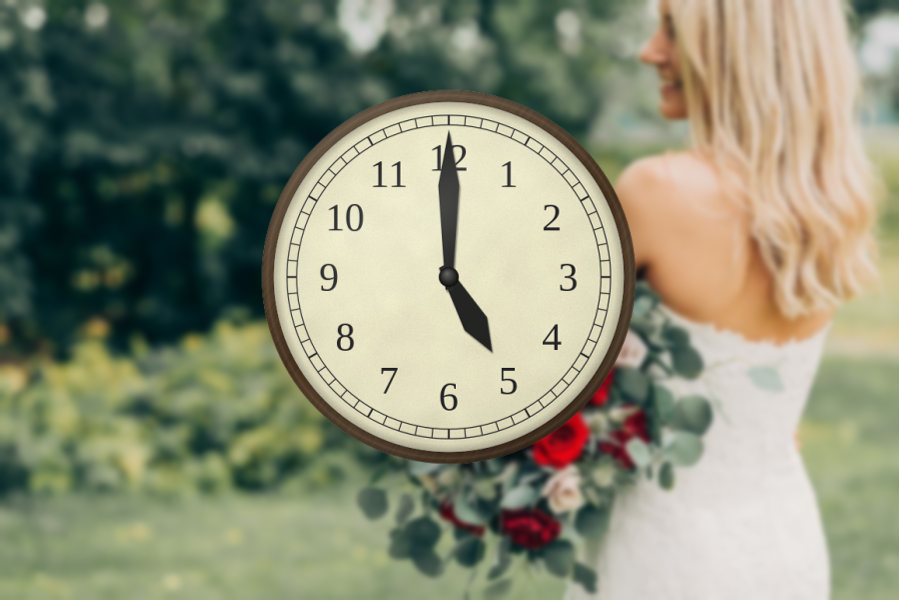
h=5 m=0
